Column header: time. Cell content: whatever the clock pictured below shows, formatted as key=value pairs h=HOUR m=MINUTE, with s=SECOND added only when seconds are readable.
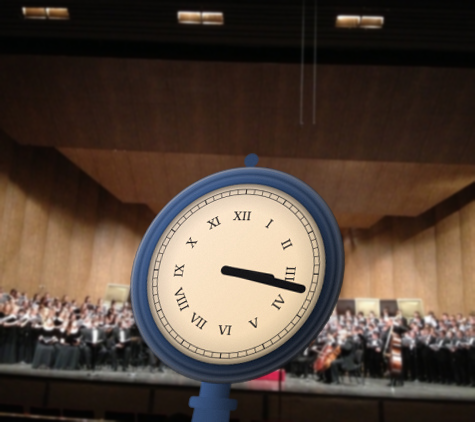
h=3 m=17
